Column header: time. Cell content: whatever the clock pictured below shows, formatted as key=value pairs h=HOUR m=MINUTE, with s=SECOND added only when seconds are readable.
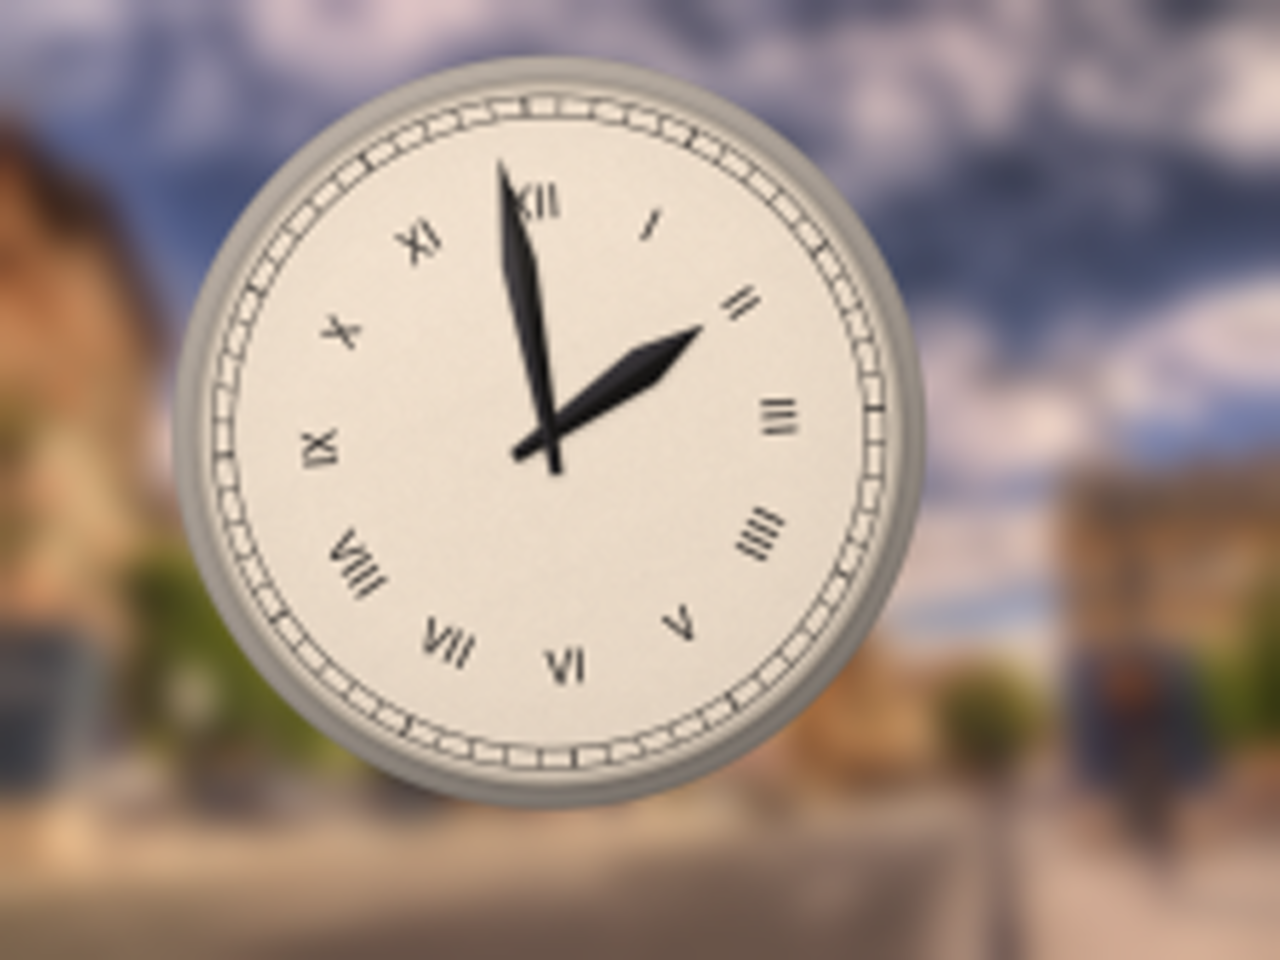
h=1 m=59
